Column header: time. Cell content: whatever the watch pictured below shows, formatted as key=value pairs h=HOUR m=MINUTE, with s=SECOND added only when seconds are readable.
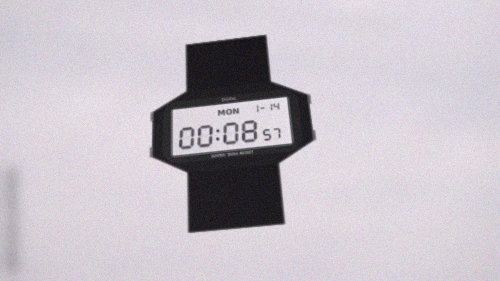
h=0 m=8 s=57
